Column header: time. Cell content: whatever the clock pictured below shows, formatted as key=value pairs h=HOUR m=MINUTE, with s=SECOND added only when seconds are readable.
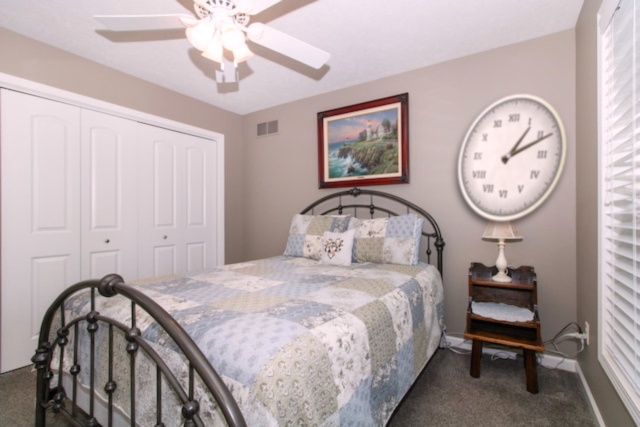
h=1 m=11
